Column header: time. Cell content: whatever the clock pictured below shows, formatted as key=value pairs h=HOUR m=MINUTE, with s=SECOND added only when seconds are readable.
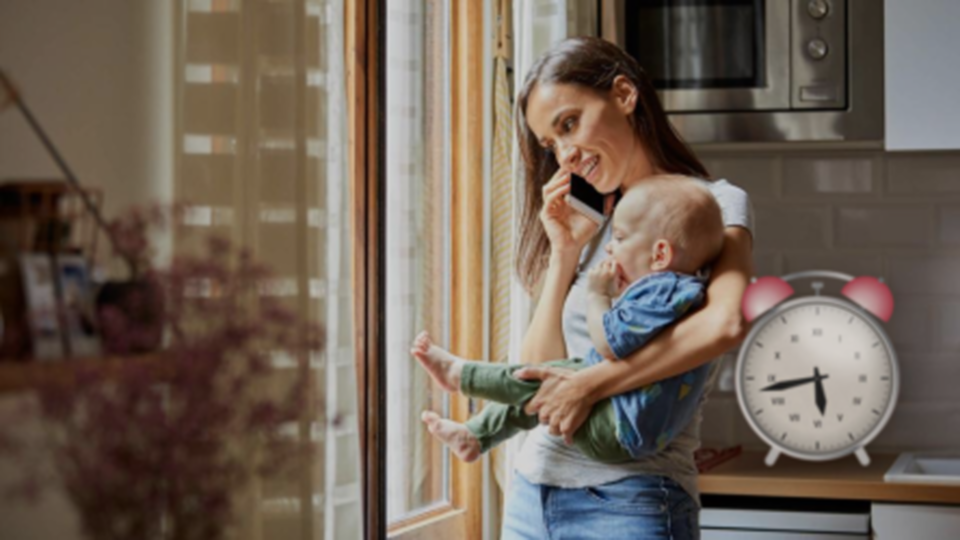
h=5 m=43
